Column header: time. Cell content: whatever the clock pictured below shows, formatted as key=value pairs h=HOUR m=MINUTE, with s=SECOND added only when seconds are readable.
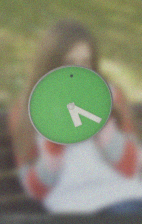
h=5 m=20
